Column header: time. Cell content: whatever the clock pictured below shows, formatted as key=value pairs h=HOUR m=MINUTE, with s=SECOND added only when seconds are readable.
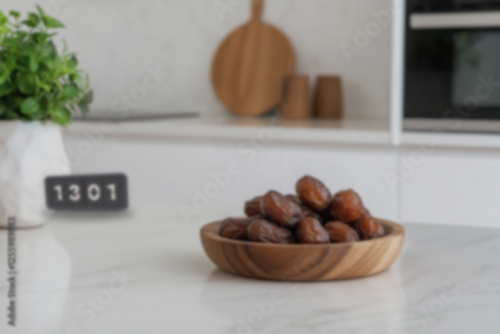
h=13 m=1
